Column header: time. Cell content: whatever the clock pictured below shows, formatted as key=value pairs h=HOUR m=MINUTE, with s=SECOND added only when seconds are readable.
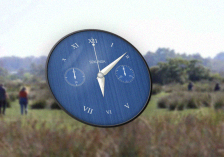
h=6 m=9
